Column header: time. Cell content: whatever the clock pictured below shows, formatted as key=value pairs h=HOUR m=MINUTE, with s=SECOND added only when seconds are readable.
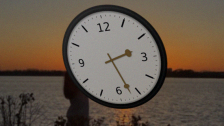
h=2 m=27
